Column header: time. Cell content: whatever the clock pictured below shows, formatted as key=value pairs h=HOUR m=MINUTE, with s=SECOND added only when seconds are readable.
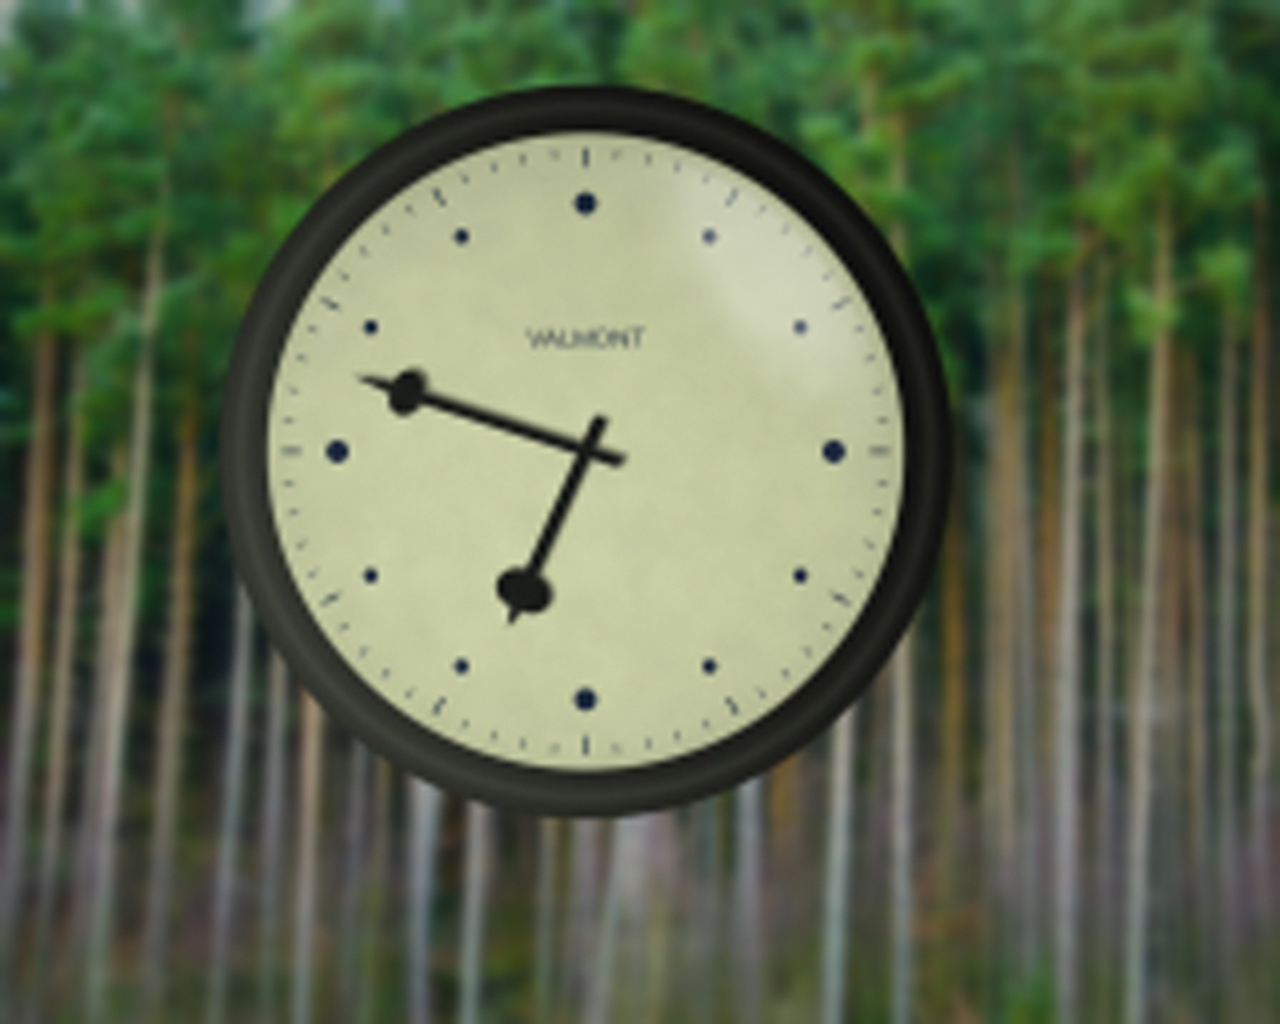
h=6 m=48
